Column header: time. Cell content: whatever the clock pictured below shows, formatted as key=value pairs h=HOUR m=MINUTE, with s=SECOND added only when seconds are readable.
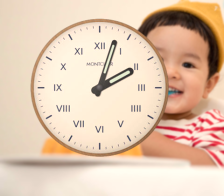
h=2 m=3
